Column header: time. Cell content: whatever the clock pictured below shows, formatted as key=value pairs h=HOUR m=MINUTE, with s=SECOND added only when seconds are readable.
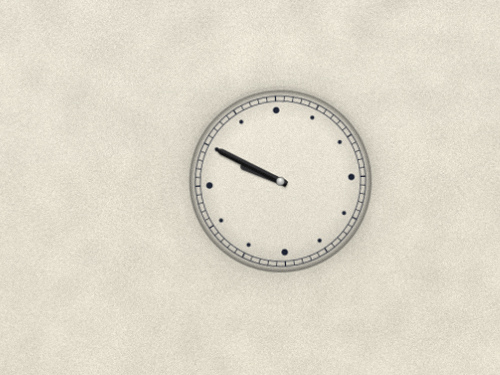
h=9 m=50
